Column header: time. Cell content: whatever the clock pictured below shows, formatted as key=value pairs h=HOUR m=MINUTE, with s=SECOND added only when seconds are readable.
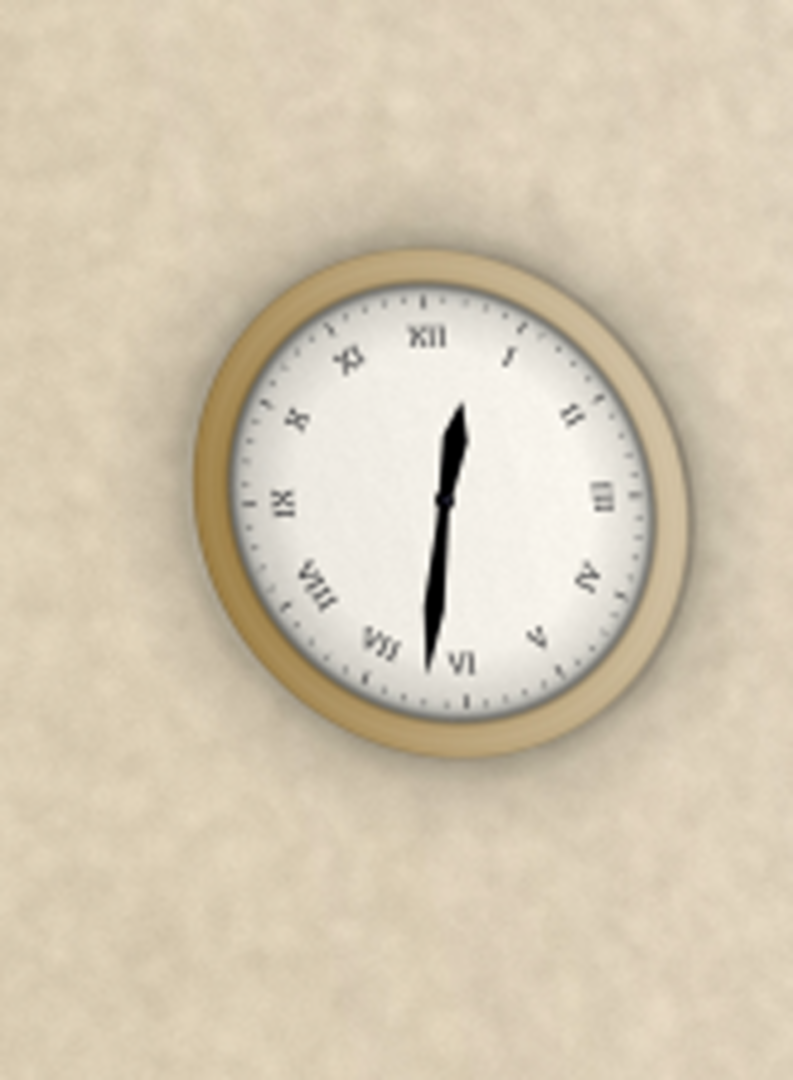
h=12 m=32
